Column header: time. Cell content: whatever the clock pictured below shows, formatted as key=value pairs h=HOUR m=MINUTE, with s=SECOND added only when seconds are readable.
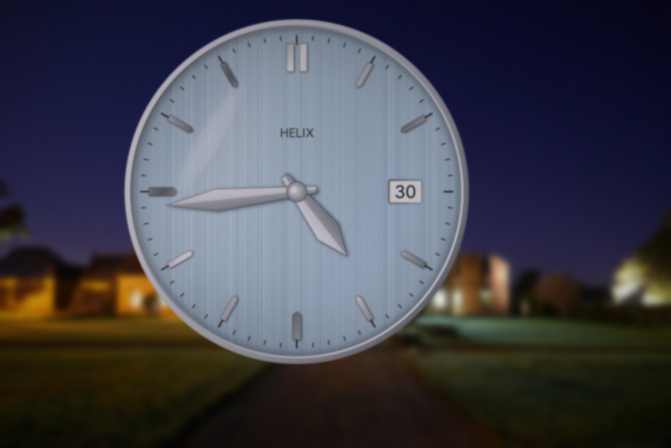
h=4 m=44
